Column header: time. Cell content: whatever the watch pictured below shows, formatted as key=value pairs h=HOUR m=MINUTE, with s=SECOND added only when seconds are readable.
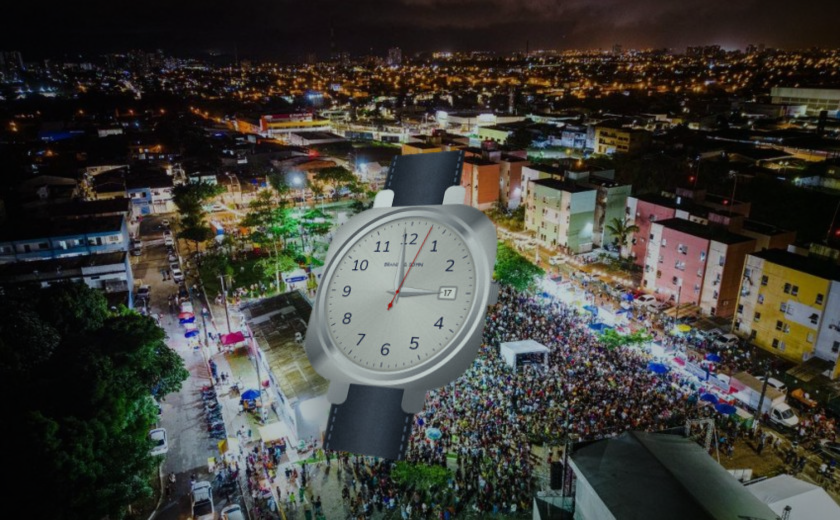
h=2 m=59 s=3
